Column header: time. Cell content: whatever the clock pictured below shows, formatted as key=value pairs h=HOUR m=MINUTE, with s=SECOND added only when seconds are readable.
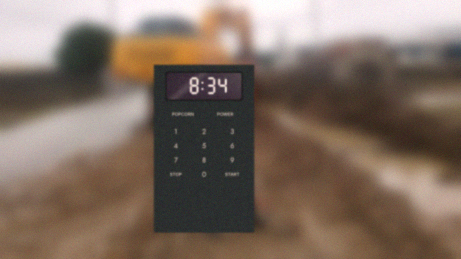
h=8 m=34
